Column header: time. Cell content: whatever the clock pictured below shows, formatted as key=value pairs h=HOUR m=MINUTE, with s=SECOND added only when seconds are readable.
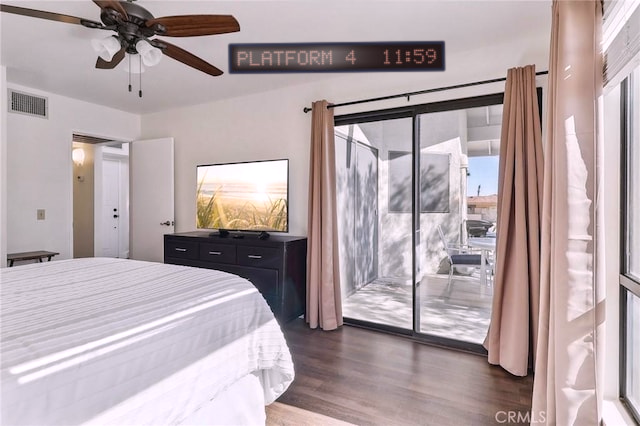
h=11 m=59
